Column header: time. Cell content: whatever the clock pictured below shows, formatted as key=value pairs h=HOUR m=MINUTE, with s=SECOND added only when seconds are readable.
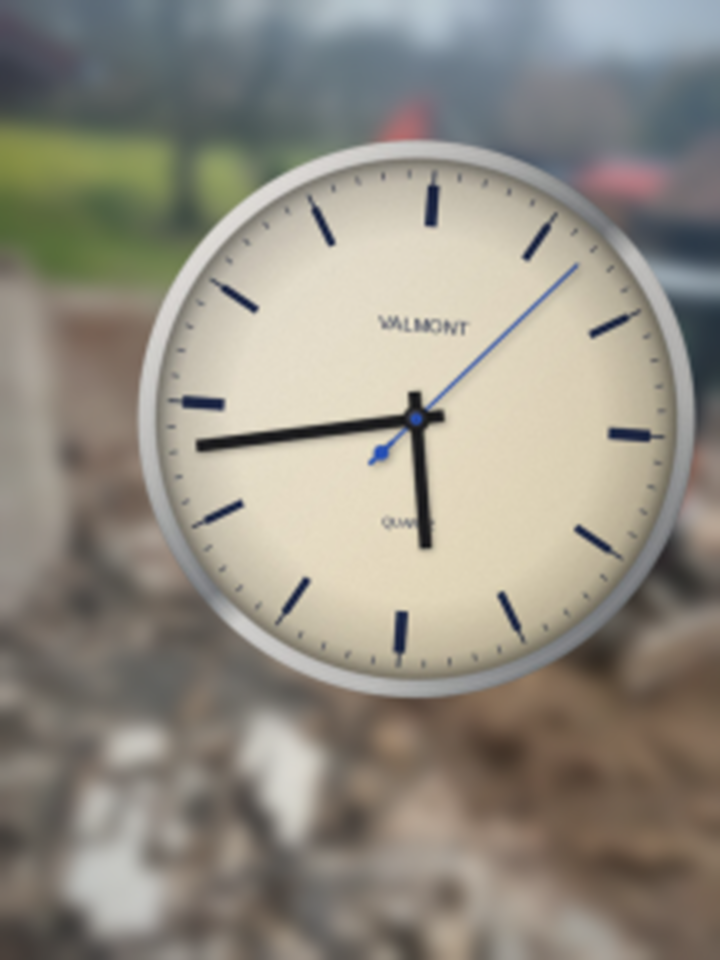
h=5 m=43 s=7
